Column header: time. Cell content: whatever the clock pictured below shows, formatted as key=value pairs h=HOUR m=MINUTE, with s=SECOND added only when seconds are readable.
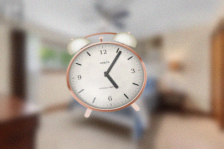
h=5 m=6
